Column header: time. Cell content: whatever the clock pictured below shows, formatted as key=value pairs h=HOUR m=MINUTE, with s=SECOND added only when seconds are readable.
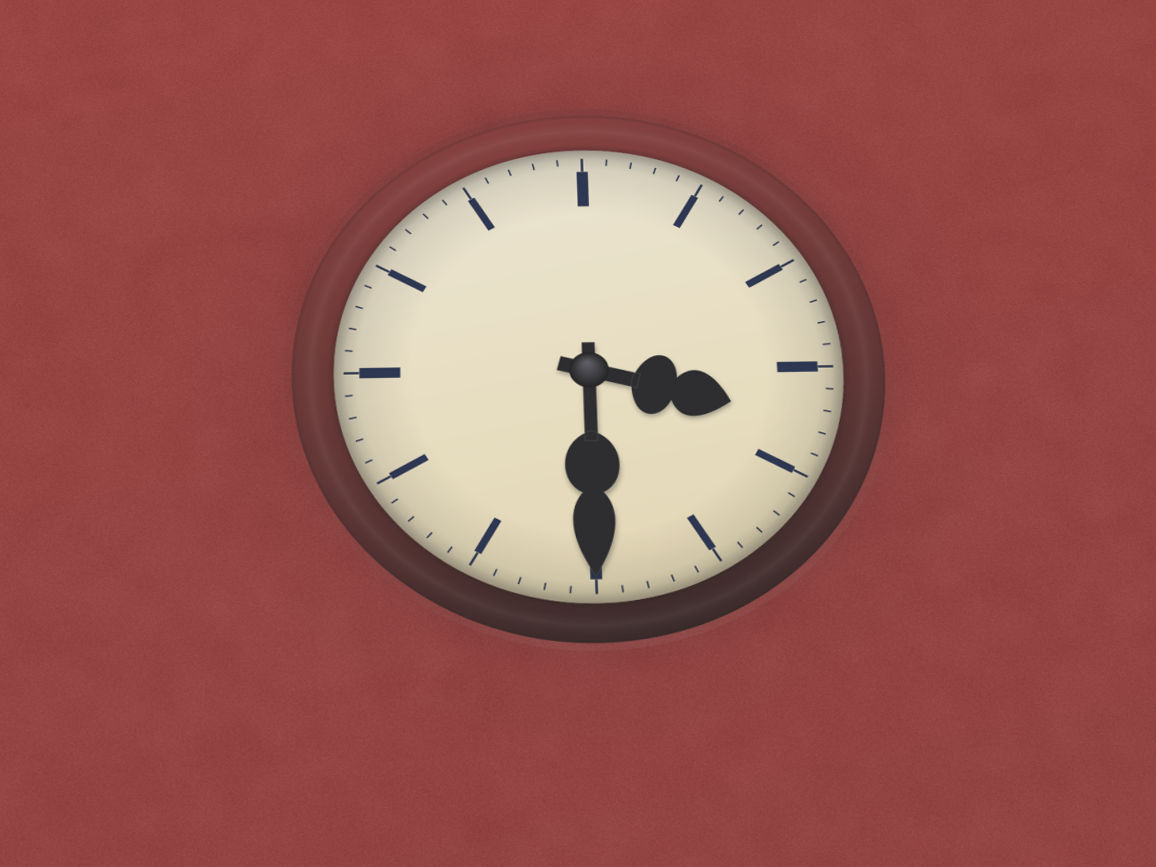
h=3 m=30
